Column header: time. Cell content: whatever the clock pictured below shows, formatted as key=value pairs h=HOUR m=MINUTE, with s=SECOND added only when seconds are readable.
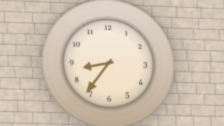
h=8 m=36
